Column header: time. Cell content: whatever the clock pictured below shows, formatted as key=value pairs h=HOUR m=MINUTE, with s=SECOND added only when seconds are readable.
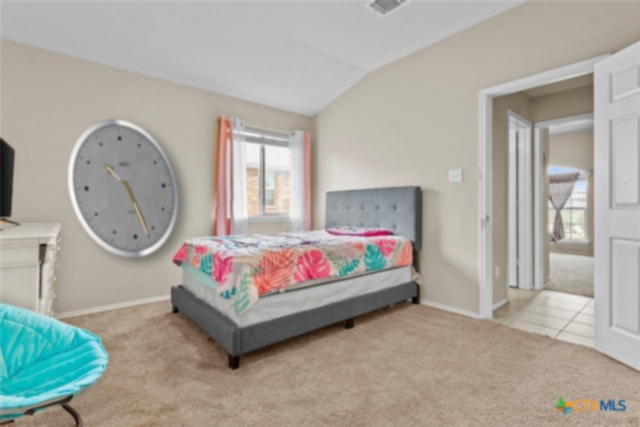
h=10 m=27
